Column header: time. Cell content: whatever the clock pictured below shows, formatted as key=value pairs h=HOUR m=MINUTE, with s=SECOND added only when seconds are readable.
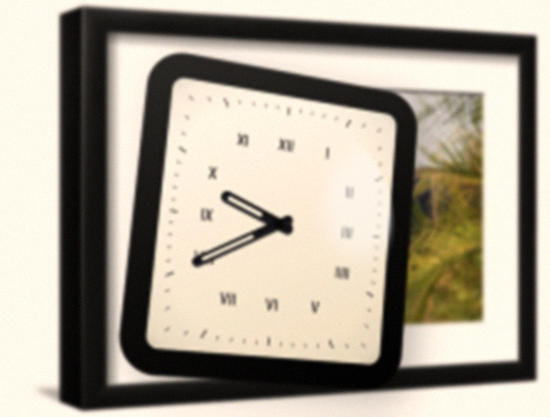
h=9 m=40
